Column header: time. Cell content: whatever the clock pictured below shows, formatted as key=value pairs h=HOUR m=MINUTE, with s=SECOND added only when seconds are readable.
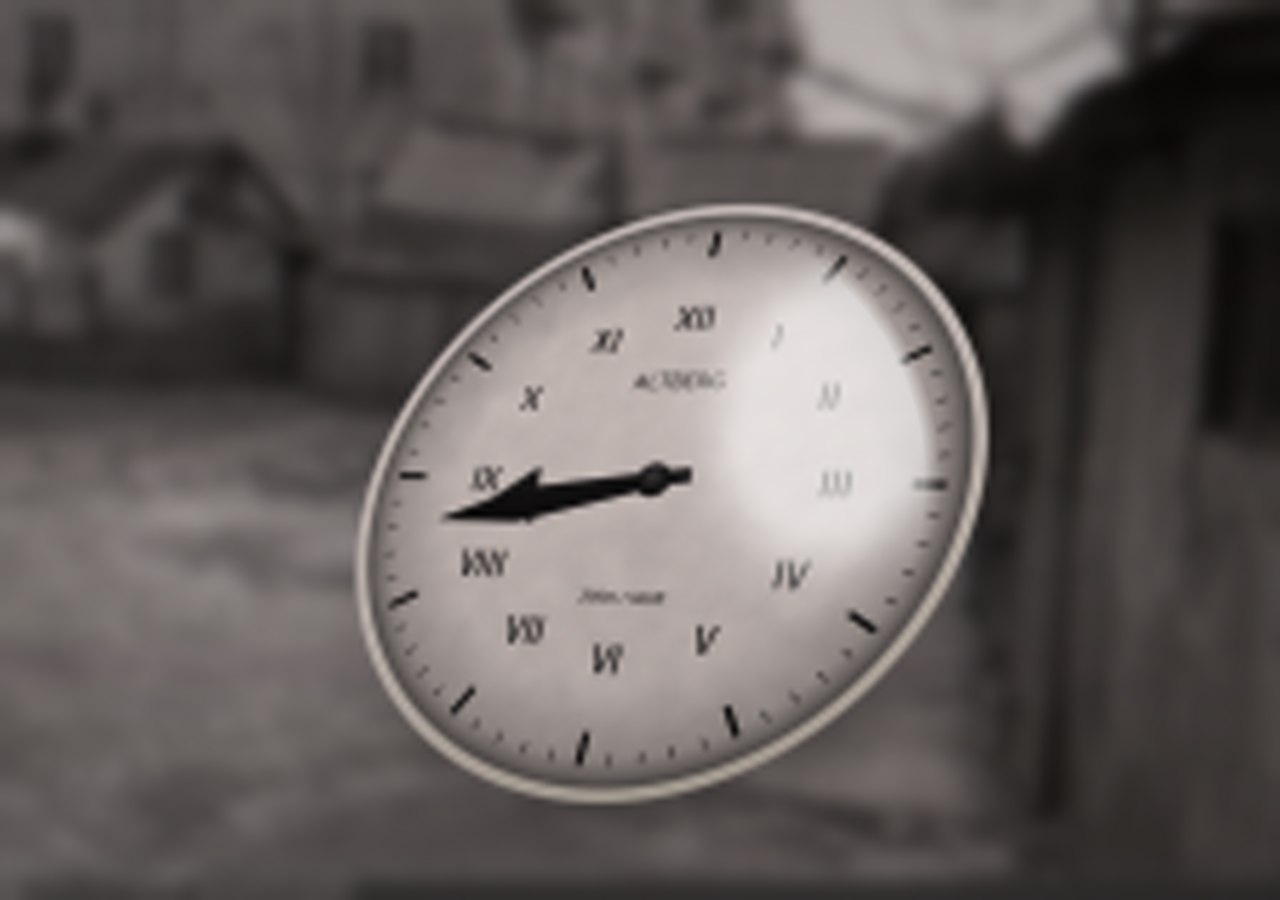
h=8 m=43
